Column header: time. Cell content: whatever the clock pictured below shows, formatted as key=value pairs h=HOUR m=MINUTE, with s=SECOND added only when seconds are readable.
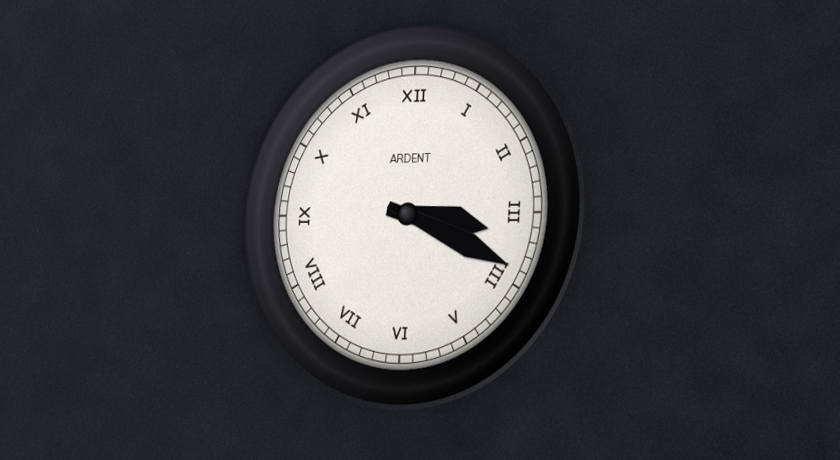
h=3 m=19
